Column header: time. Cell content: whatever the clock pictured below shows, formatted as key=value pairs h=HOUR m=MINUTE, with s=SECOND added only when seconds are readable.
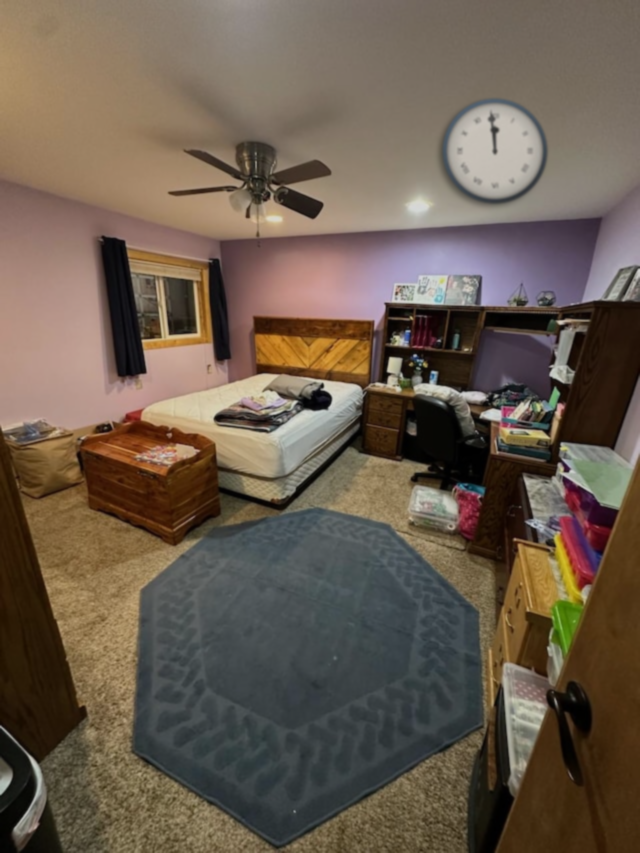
h=11 m=59
